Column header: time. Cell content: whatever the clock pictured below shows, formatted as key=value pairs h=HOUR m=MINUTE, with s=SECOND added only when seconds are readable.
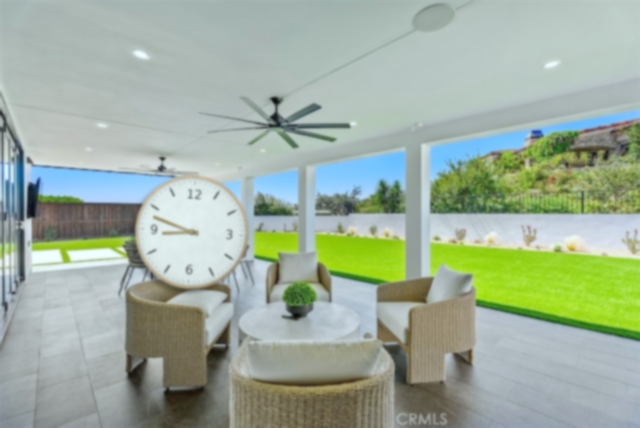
h=8 m=48
